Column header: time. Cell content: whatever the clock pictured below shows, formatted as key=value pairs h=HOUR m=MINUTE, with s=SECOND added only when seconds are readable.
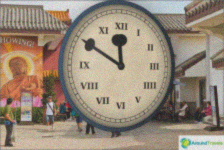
h=11 m=50
